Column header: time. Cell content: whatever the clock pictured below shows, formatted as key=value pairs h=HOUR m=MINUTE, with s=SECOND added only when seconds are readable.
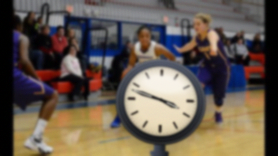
h=3 m=48
